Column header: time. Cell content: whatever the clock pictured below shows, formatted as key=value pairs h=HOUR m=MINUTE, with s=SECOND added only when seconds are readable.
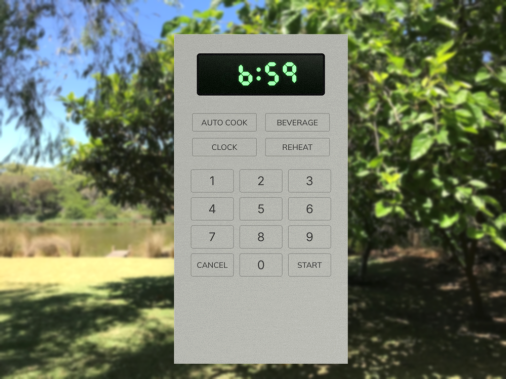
h=6 m=59
